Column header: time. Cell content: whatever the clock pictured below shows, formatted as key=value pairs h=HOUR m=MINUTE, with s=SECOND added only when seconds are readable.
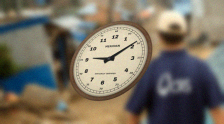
h=9 m=9
